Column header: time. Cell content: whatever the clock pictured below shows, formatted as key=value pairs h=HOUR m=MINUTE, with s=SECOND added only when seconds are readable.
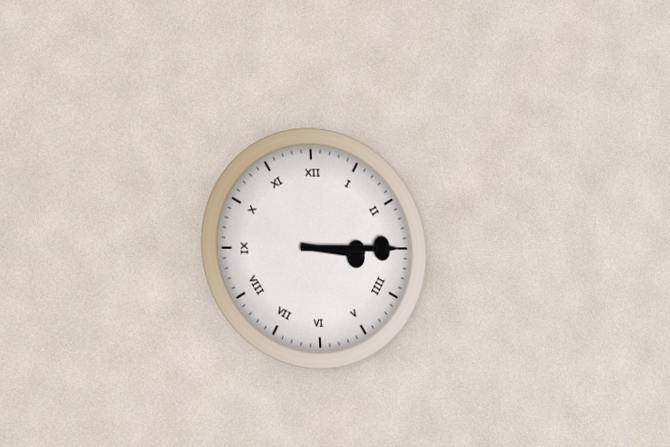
h=3 m=15
